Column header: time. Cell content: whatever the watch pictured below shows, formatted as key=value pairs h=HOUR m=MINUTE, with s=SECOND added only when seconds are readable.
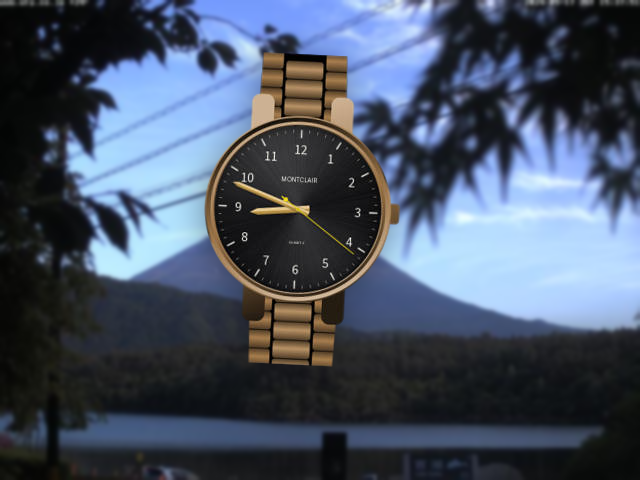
h=8 m=48 s=21
